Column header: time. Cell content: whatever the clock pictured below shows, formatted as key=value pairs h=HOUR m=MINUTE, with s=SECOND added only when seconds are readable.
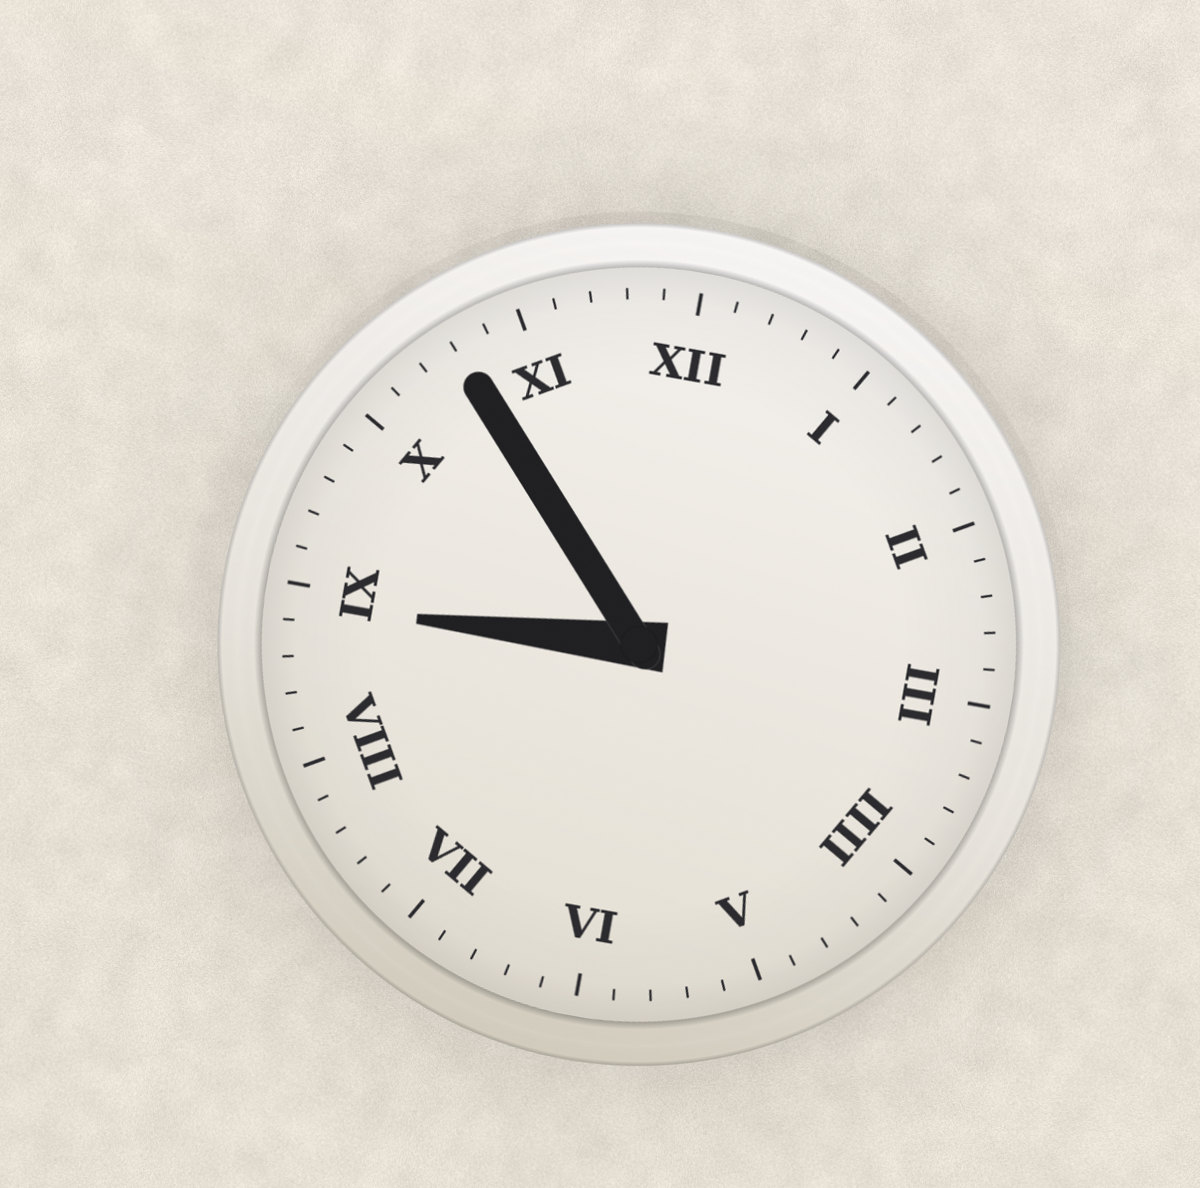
h=8 m=53
